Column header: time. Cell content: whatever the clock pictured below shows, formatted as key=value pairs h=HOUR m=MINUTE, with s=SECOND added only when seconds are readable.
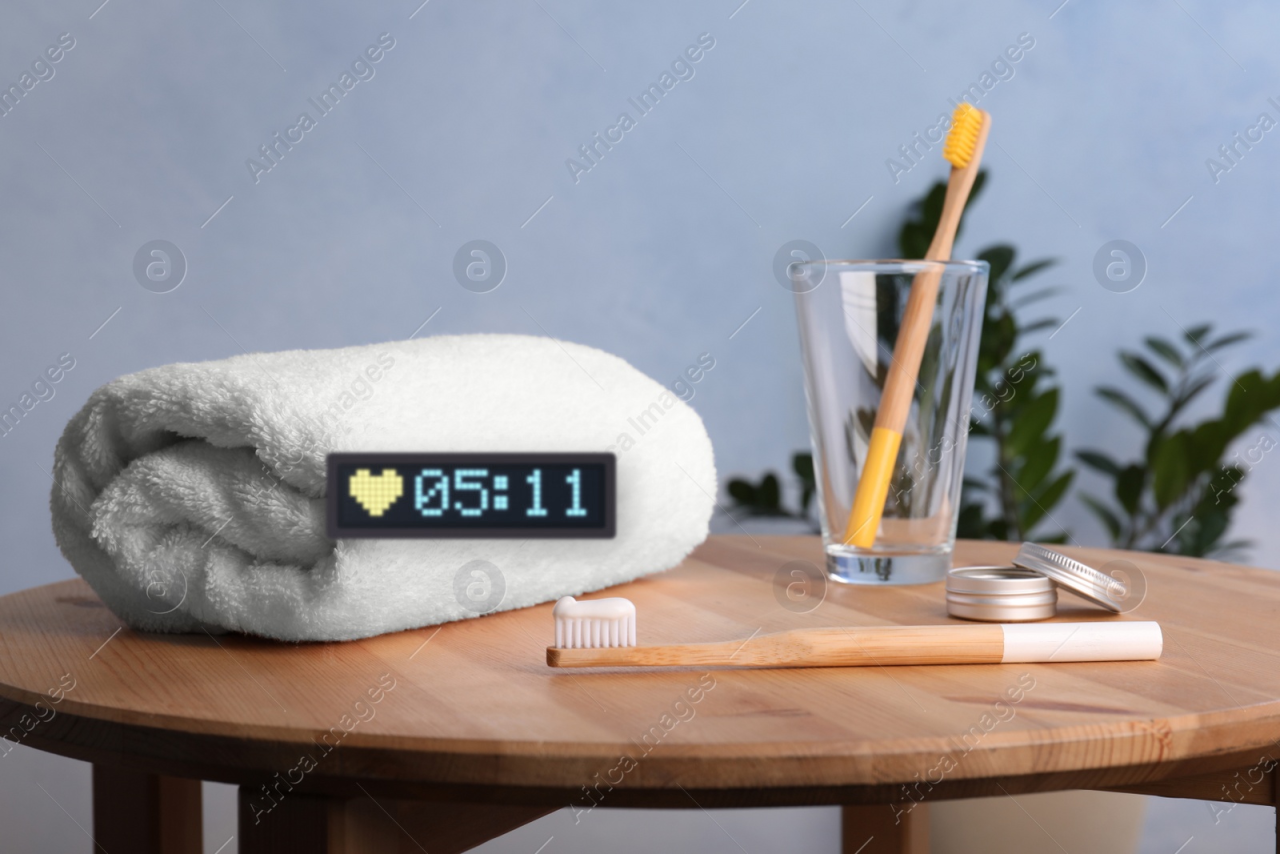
h=5 m=11
